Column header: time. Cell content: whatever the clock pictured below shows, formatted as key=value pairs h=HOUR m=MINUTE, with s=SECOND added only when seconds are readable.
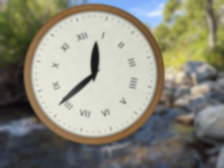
h=12 m=41
